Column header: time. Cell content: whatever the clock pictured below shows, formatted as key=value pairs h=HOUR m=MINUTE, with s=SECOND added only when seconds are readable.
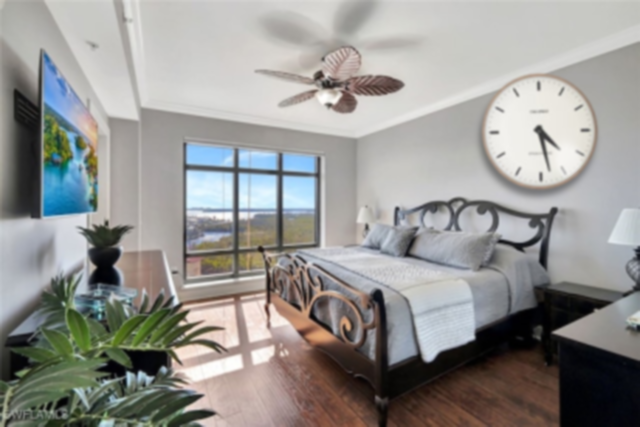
h=4 m=28
